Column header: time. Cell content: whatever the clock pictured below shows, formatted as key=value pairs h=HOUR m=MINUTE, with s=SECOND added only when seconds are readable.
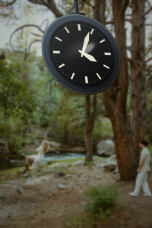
h=4 m=4
